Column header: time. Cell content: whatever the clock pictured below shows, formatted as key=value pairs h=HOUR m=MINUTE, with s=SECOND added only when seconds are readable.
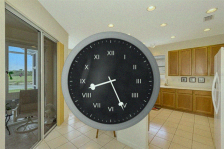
h=8 m=26
